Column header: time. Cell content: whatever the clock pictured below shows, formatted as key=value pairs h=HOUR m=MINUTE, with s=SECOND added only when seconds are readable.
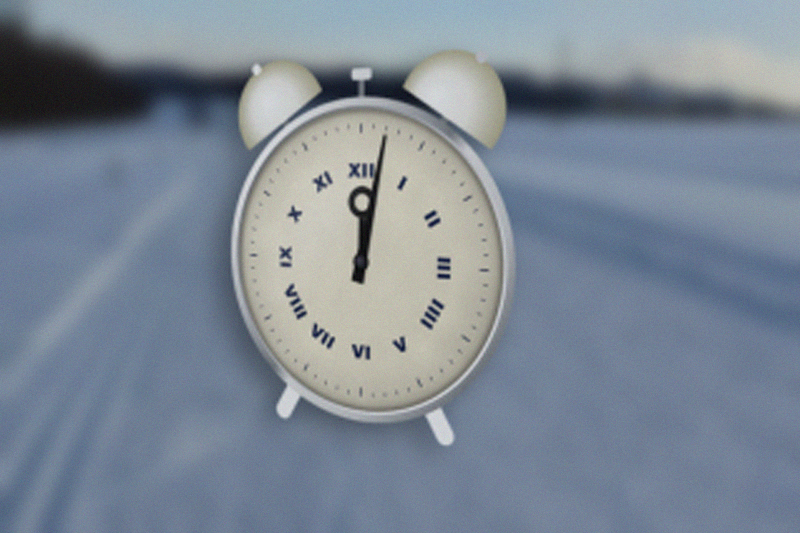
h=12 m=2
